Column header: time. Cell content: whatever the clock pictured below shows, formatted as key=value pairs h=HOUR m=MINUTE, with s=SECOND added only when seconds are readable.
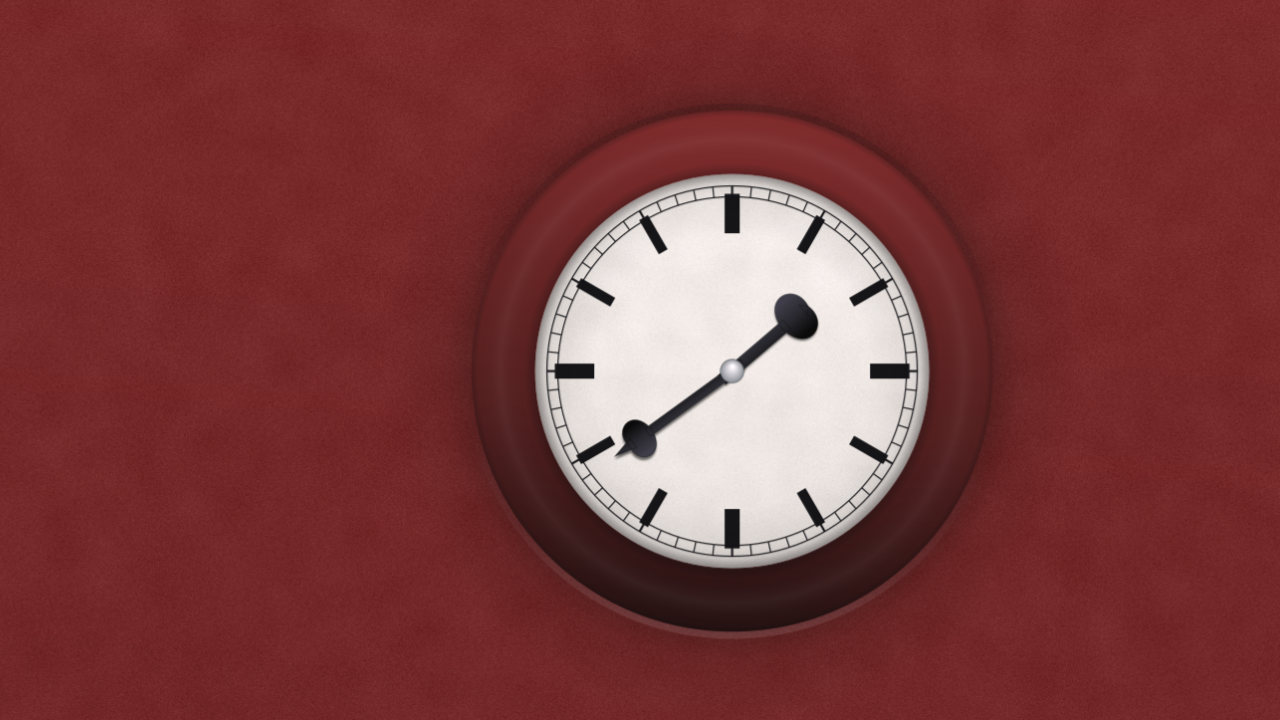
h=1 m=39
